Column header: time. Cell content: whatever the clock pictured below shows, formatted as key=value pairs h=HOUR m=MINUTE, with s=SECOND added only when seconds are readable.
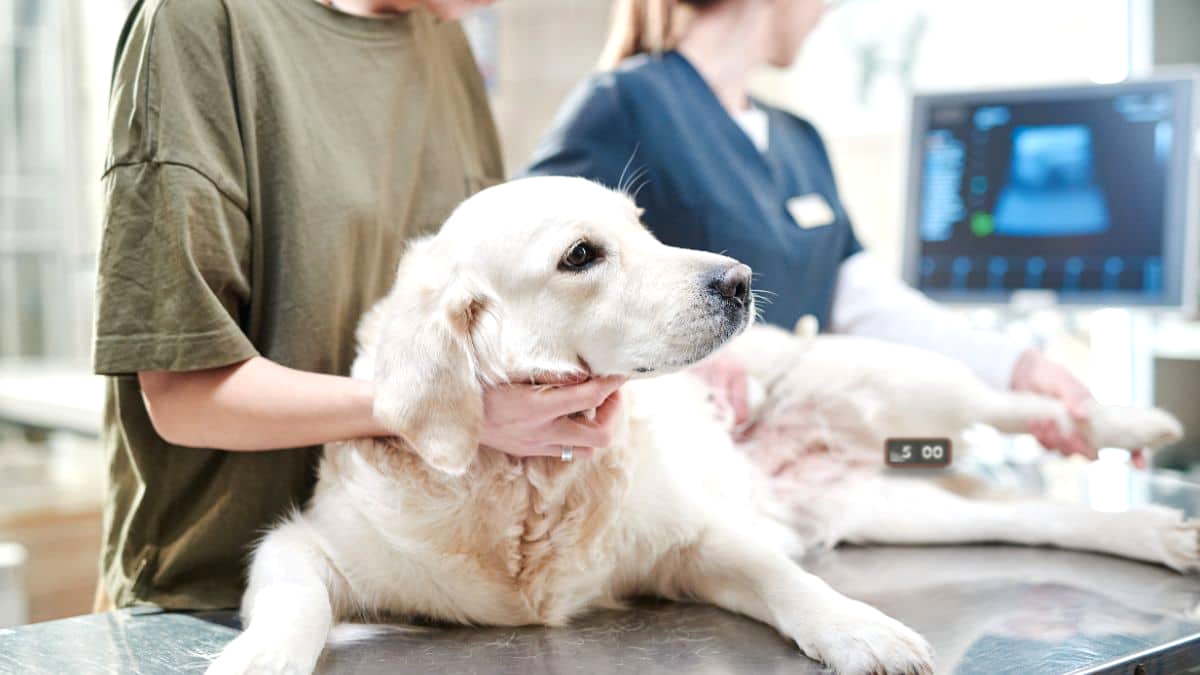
h=5 m=0
